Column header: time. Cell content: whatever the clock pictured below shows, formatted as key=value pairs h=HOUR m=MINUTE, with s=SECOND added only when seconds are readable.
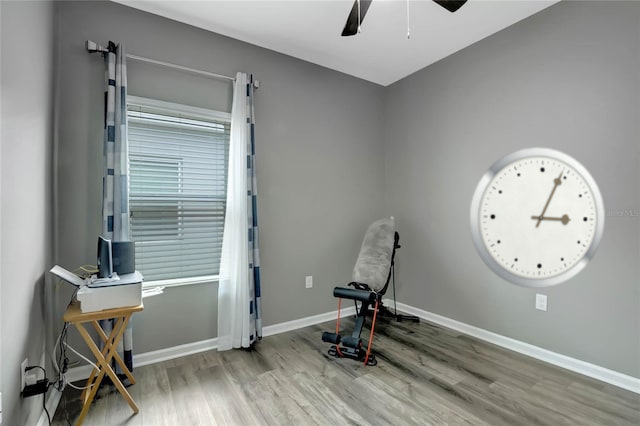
h=3 m=4
